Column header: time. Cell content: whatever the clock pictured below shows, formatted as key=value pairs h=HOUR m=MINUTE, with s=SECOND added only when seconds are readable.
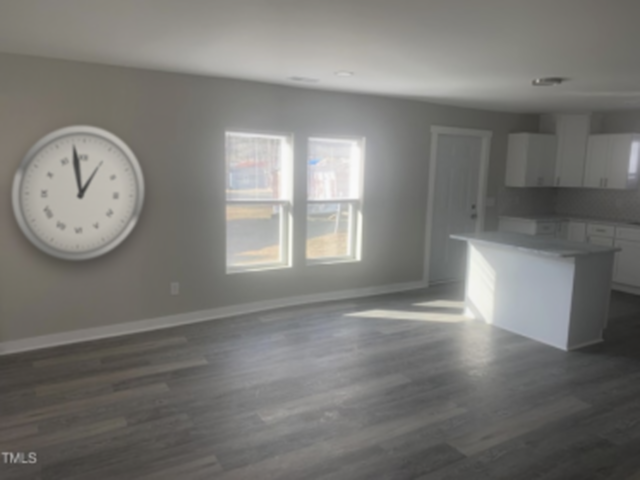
h=12 m=58
